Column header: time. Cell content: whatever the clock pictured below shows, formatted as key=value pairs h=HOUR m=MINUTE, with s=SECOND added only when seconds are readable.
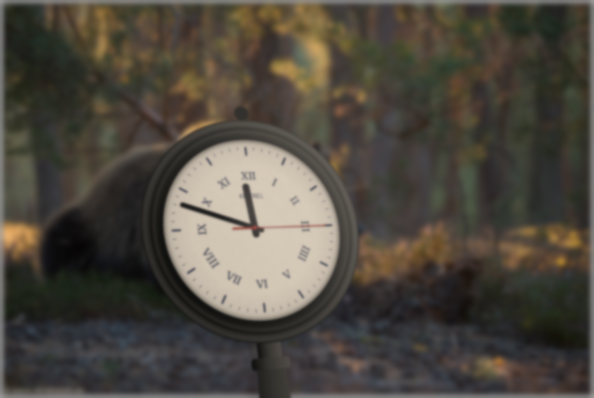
h=11 m=48 s=15
